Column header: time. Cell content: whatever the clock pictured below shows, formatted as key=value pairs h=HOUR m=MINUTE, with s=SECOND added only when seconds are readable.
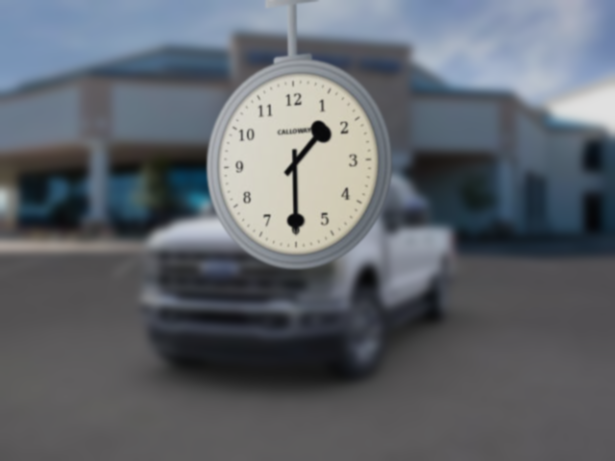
h=1 m=30
